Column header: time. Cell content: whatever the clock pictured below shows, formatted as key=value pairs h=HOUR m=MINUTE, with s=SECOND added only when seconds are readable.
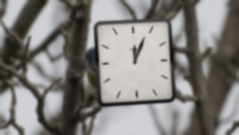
h=12 m=4
